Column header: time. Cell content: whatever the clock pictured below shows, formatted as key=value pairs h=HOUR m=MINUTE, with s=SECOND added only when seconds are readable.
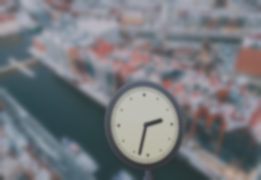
h=2 m=33
